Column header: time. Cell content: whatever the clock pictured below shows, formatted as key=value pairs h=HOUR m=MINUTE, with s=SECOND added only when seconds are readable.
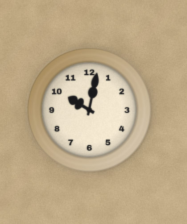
h=10 m=2
